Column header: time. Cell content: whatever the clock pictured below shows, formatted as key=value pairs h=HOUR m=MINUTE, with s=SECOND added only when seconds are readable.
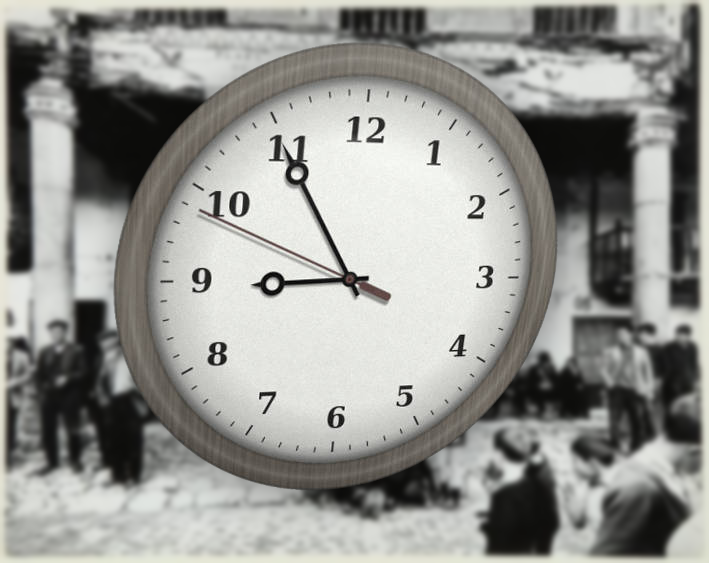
h=8 m=54 s=49
